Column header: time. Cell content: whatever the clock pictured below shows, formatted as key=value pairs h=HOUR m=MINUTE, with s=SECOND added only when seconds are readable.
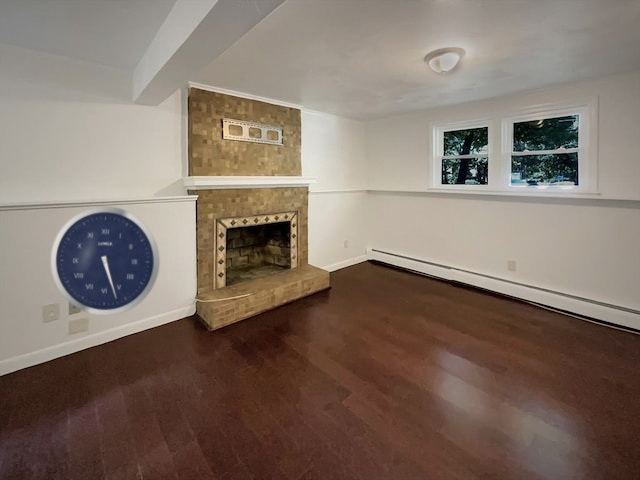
h=5 m=27
